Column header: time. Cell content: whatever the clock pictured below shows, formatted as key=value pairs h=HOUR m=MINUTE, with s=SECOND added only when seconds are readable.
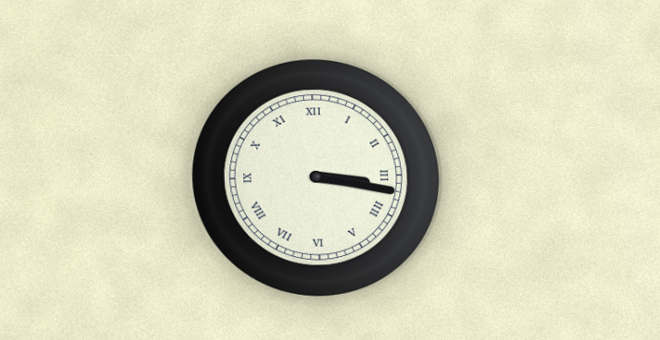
h=3 m=17
